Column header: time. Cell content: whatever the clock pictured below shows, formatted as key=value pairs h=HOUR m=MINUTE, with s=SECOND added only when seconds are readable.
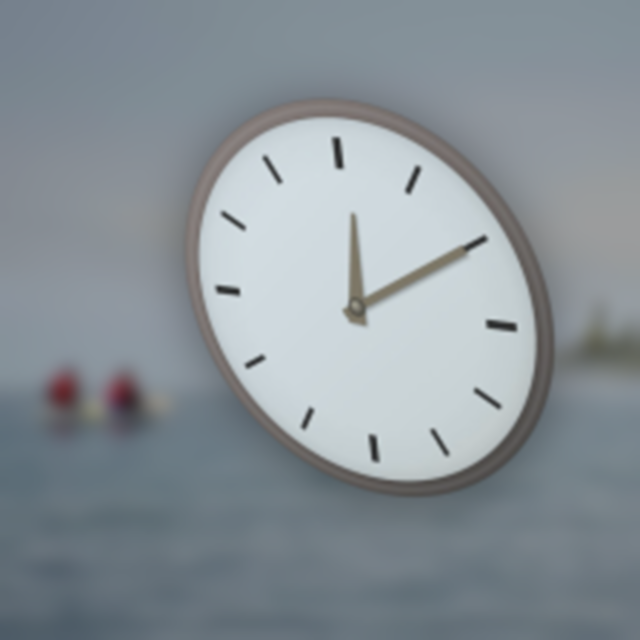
h=12 m=10
